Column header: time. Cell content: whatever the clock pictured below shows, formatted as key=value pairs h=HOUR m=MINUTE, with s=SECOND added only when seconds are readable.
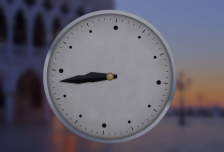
h=8 m=43
